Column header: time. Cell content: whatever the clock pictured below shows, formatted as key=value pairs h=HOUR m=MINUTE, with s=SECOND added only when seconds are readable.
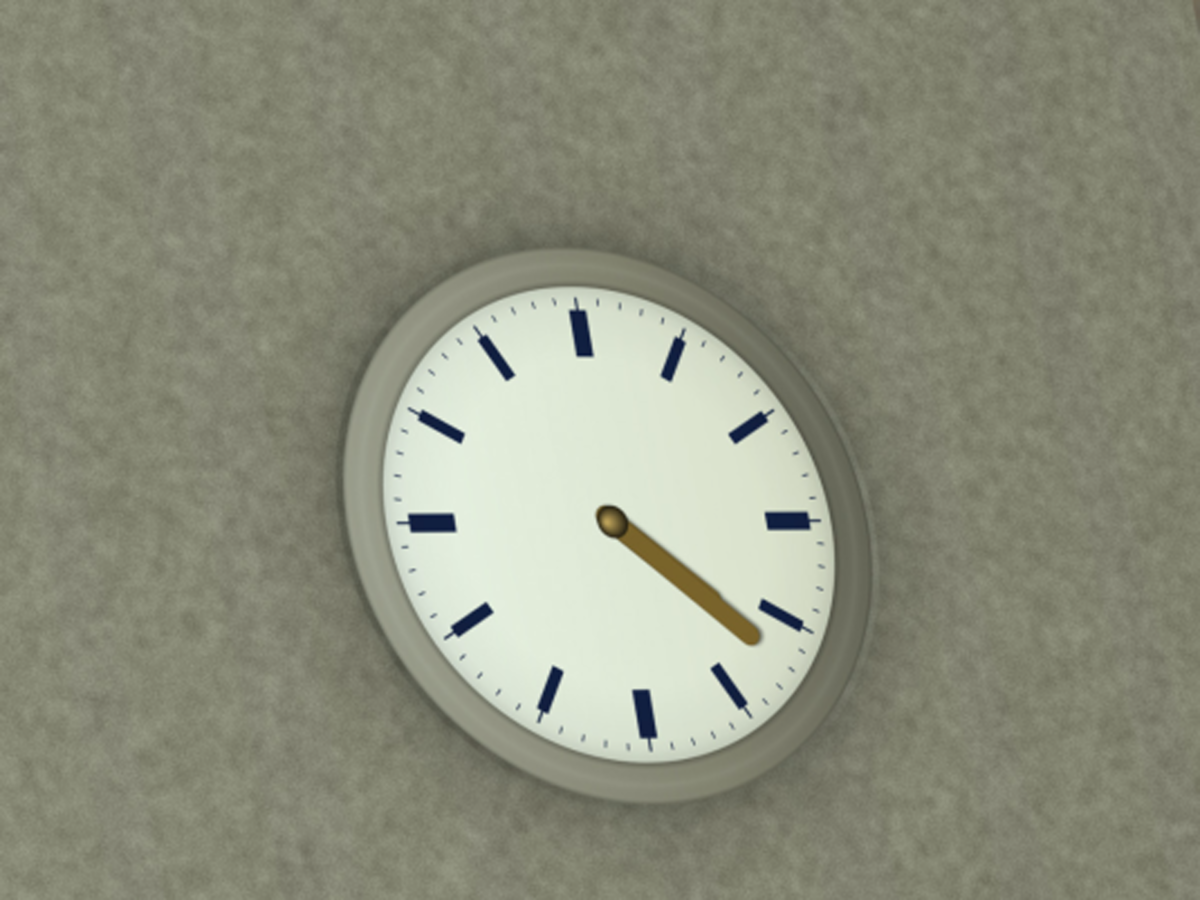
h=4 m=22
